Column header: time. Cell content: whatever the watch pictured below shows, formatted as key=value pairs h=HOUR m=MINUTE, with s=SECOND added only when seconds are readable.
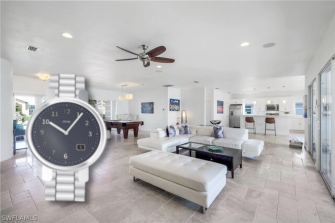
h=10 m=6
